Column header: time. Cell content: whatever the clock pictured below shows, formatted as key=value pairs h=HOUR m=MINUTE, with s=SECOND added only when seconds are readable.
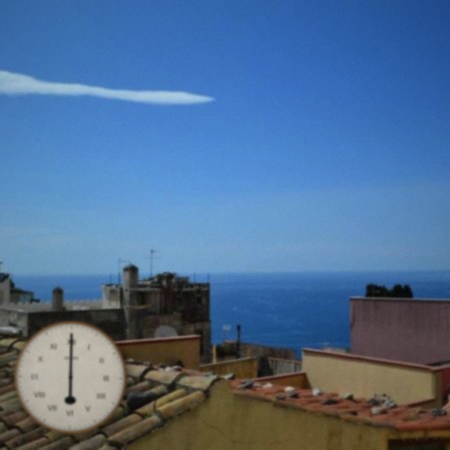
h=6 m=0
